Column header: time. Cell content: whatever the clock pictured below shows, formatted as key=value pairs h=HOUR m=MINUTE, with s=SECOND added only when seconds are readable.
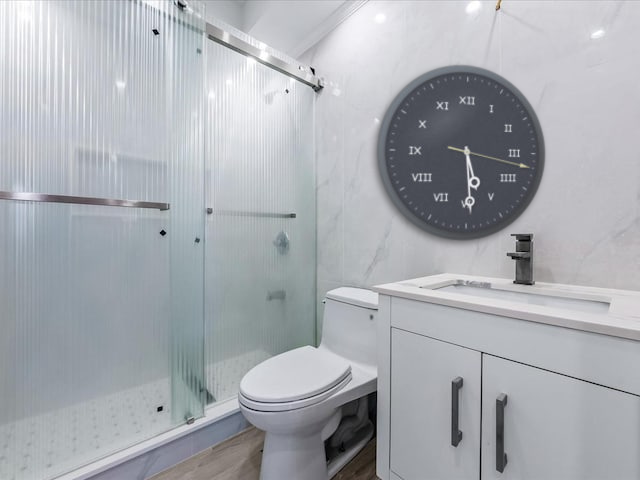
h=5 m=29 s=17
